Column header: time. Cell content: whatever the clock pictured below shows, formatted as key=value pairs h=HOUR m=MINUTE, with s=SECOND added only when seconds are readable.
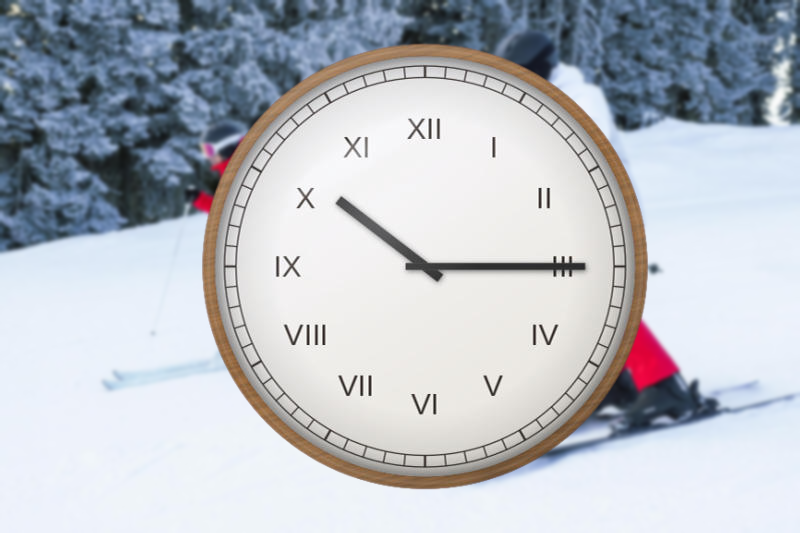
h=10 m=15
